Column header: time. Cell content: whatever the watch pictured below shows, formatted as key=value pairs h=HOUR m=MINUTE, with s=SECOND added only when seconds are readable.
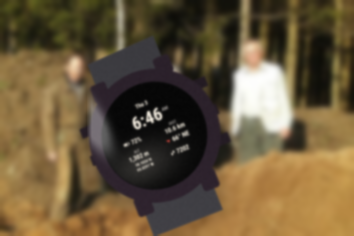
h=6 m=46
